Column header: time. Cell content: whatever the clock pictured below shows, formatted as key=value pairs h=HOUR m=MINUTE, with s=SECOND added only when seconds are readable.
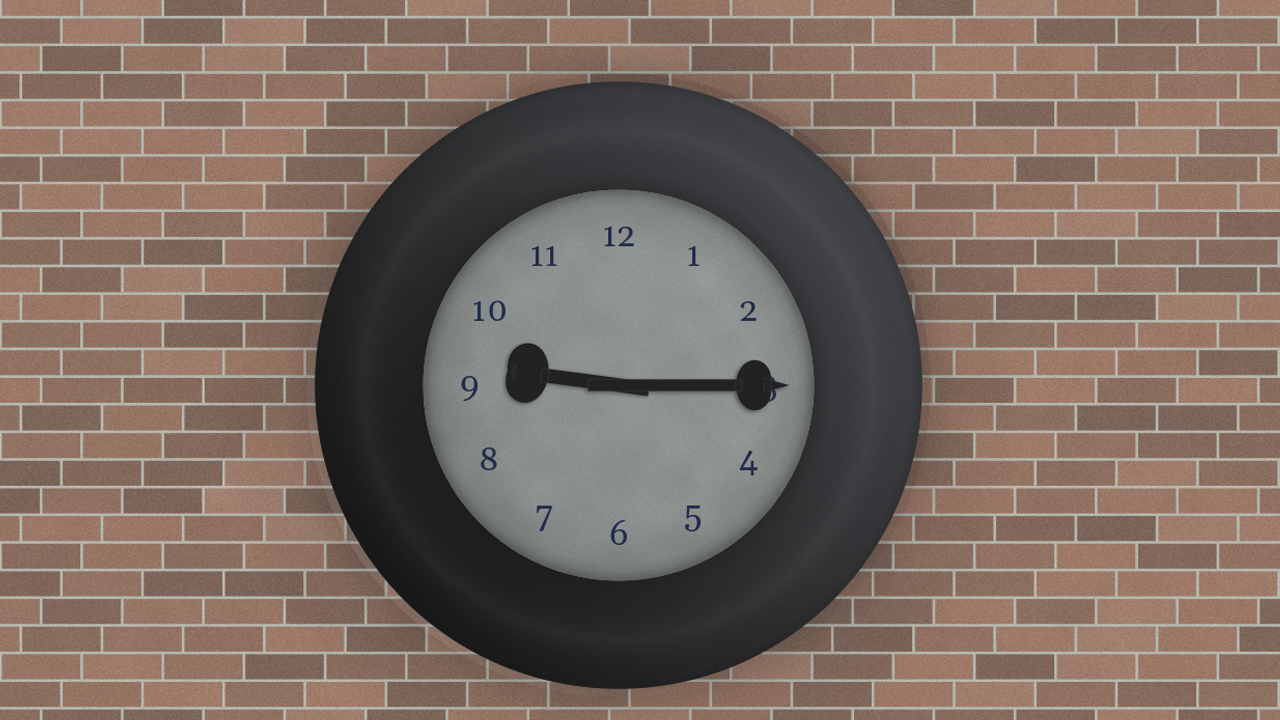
h=9 m=15
